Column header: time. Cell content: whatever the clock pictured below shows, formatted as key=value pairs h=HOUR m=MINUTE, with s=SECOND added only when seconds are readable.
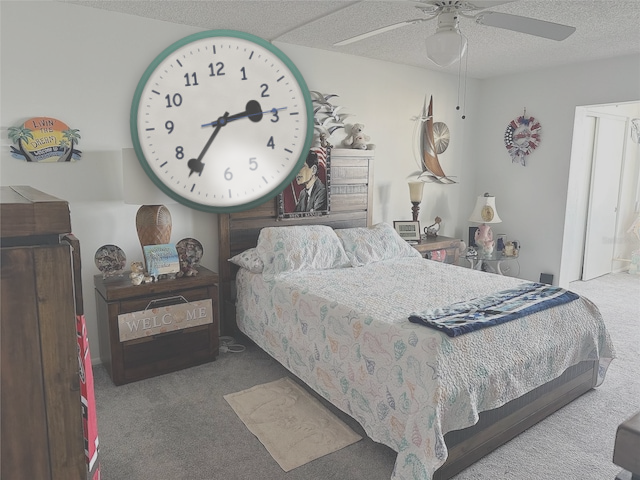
h=2 m=36 s=14
